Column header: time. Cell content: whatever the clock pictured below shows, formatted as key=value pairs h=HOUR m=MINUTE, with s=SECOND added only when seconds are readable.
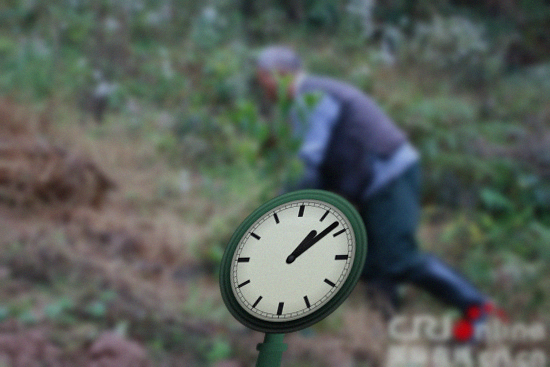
h=1 m=8
